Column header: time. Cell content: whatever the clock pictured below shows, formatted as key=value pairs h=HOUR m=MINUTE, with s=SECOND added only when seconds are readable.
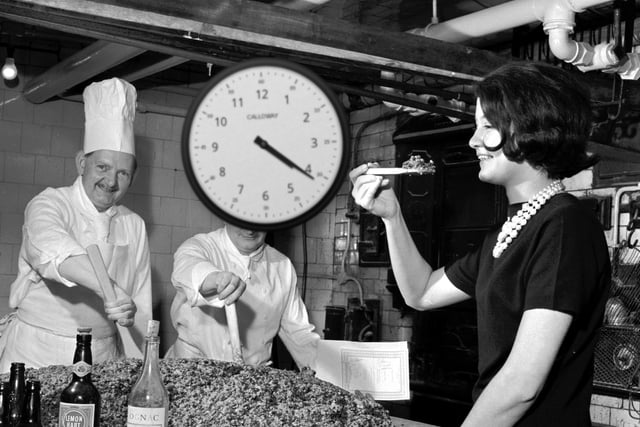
h=4 m=21
